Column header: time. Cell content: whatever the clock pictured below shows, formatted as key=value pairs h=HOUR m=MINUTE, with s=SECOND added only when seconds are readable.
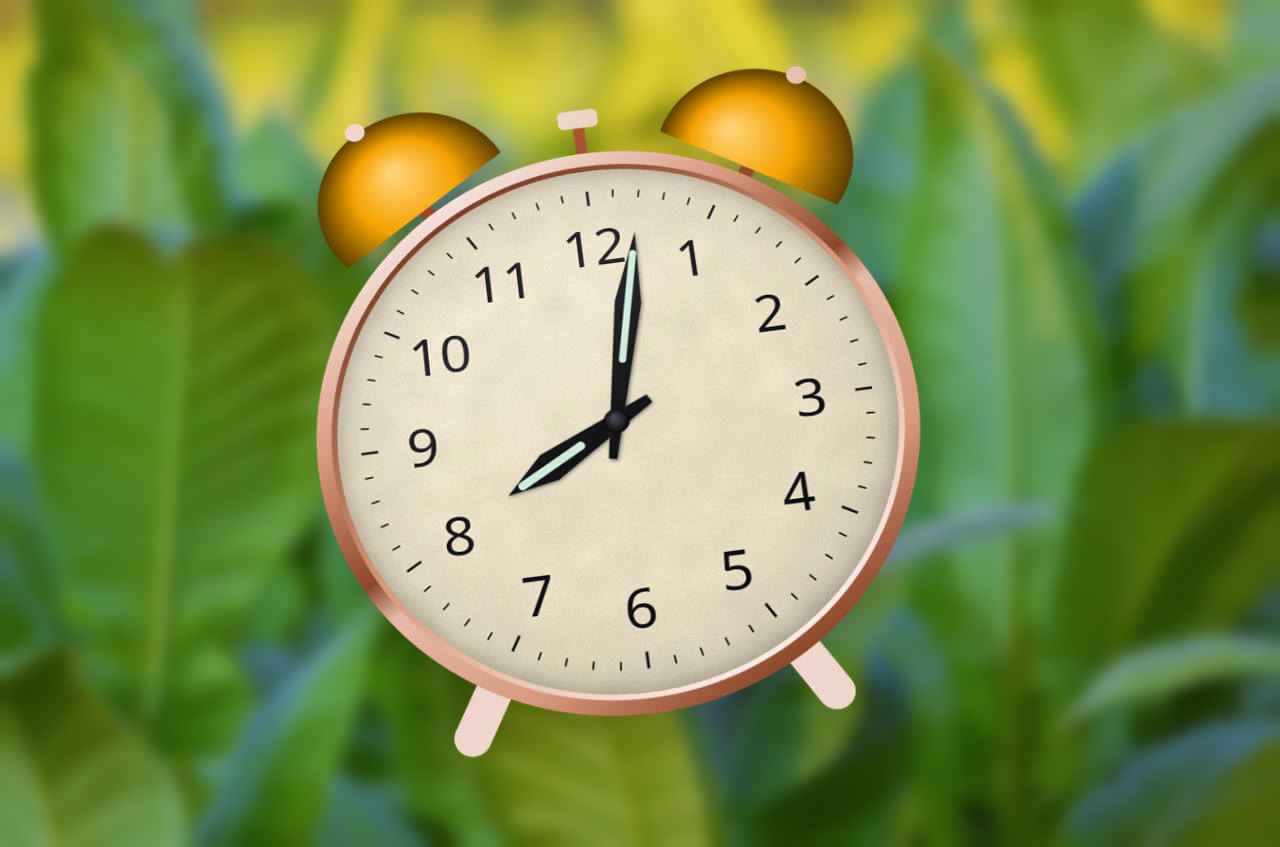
h=8 m=2
